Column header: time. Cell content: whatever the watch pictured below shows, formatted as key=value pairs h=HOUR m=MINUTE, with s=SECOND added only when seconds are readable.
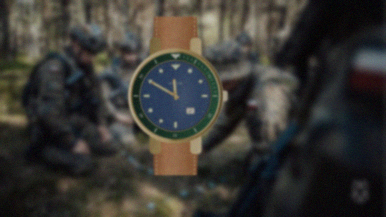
h=11 m=50
